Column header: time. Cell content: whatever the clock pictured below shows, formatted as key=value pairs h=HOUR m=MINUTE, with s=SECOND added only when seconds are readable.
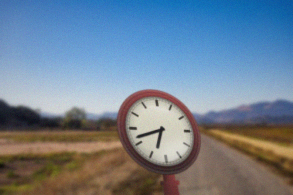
h=6 m=42
